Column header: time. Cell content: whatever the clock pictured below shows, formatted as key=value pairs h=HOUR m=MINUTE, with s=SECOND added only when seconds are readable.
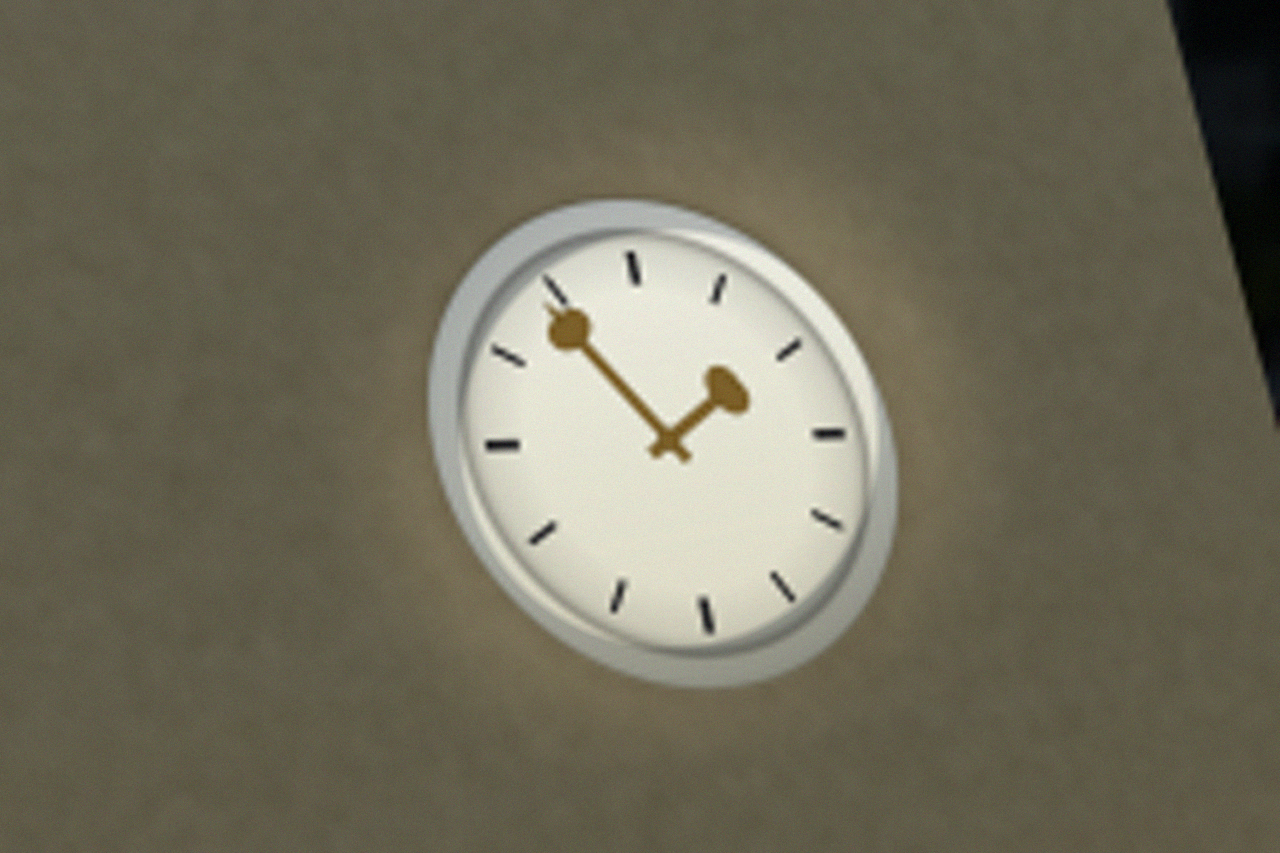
h=1 m=54
